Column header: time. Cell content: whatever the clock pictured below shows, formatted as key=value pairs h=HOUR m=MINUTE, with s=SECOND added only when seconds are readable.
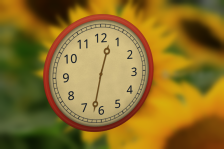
h=12 m=32
